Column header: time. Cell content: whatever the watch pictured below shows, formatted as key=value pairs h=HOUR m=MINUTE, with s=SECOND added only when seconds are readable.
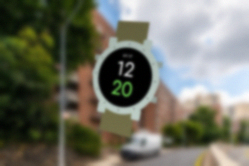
h=12 m=20
